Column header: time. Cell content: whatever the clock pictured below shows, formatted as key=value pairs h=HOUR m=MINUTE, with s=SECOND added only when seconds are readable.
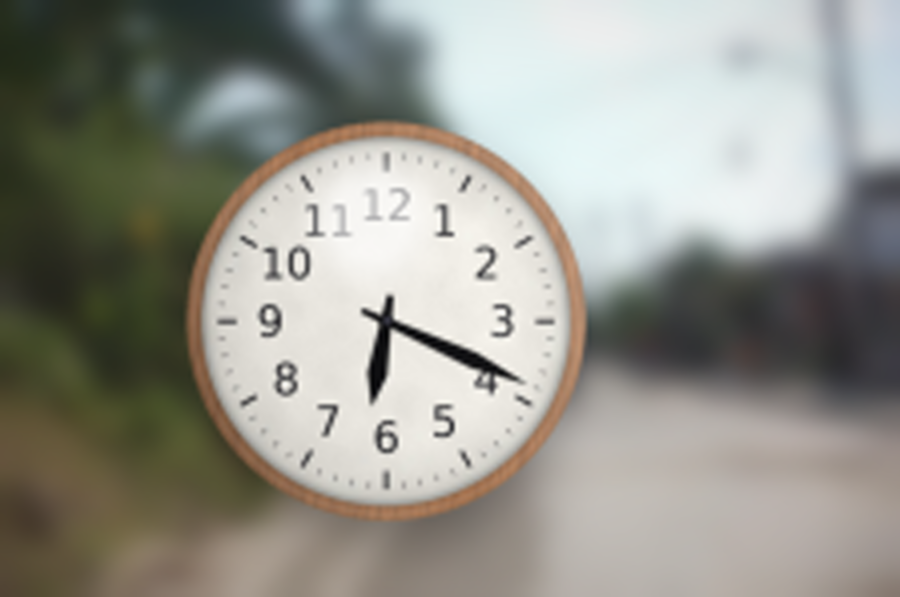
h=6 m=19
